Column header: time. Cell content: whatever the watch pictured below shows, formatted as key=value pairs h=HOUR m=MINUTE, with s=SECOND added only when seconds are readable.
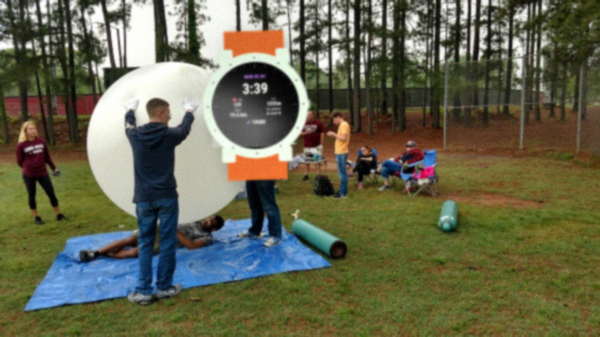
h=3 m=39
